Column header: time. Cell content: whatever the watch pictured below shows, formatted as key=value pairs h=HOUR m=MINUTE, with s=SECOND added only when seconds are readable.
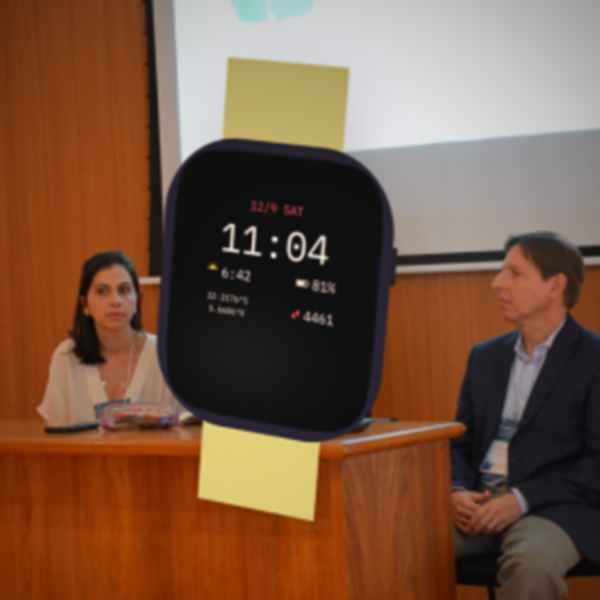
h=11 m=4
